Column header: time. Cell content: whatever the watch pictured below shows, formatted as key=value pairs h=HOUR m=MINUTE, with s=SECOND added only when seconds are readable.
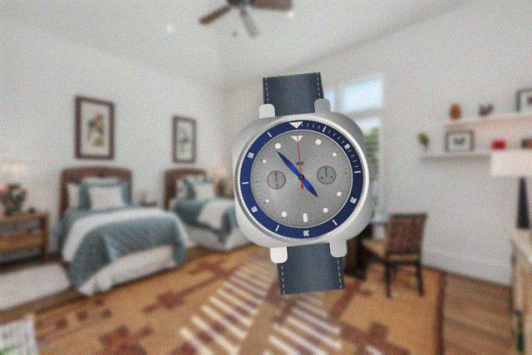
h=4 m=54
